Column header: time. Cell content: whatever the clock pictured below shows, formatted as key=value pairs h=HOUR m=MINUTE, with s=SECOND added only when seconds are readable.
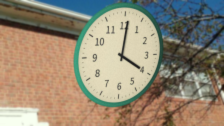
h=4 m=1
